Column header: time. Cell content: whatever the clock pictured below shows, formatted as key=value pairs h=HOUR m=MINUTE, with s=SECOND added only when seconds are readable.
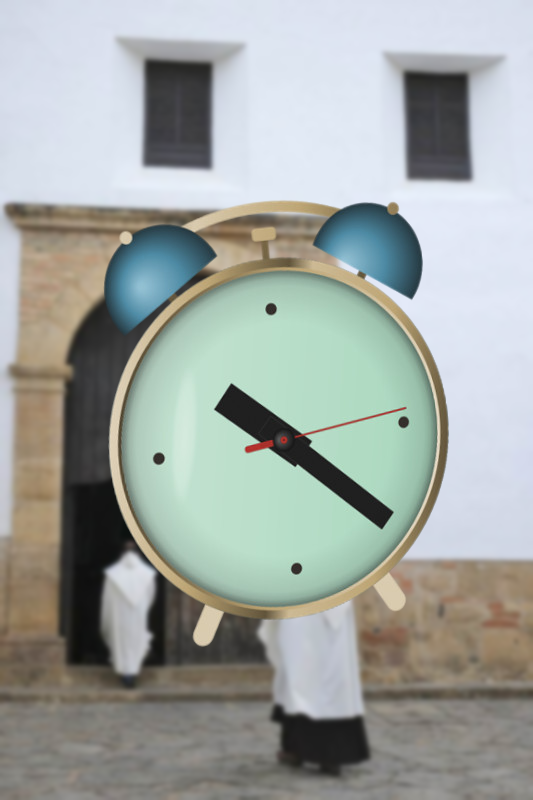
h=10 m=22 s=14
